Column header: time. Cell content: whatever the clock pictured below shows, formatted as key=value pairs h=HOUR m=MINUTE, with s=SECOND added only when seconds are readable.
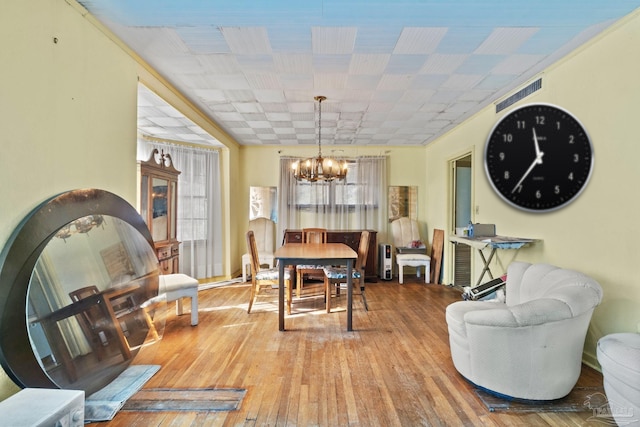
h=11 m=36
